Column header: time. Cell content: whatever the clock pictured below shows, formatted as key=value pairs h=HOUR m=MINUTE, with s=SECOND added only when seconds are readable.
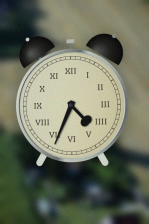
h=4 m=34
